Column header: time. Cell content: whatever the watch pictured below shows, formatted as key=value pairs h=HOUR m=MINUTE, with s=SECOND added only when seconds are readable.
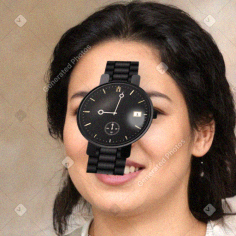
h=9 m=2
